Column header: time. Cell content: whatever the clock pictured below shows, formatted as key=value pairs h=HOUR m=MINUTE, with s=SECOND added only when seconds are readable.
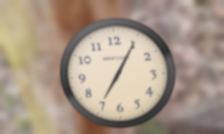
h=7 m=5
